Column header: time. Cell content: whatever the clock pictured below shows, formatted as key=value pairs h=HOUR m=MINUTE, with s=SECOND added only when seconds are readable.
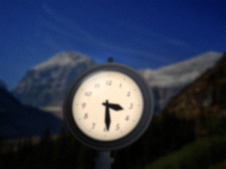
h=3 m=29
